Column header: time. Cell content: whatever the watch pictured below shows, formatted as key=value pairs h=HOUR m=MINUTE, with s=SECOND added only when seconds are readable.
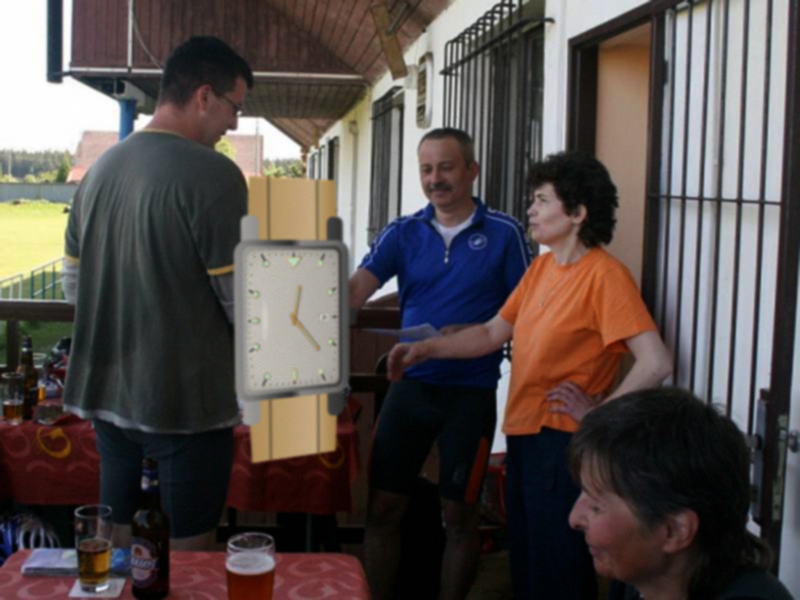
h=12 m=23
